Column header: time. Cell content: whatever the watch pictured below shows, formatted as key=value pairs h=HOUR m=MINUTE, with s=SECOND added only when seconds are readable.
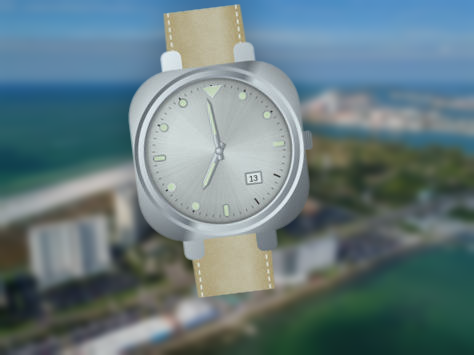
h=6 m=59
